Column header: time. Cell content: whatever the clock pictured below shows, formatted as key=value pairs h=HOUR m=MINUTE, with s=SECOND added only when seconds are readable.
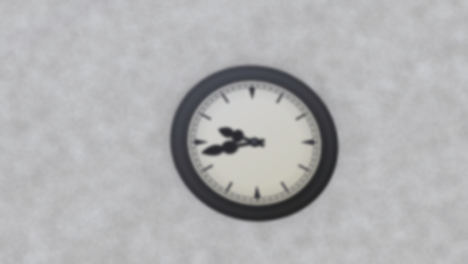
h=9 m=43
